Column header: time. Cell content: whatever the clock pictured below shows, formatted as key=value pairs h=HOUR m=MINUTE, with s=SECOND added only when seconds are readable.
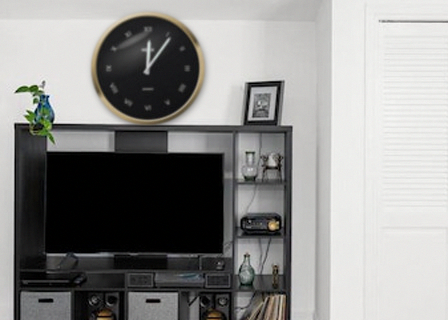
h=12 m=6
